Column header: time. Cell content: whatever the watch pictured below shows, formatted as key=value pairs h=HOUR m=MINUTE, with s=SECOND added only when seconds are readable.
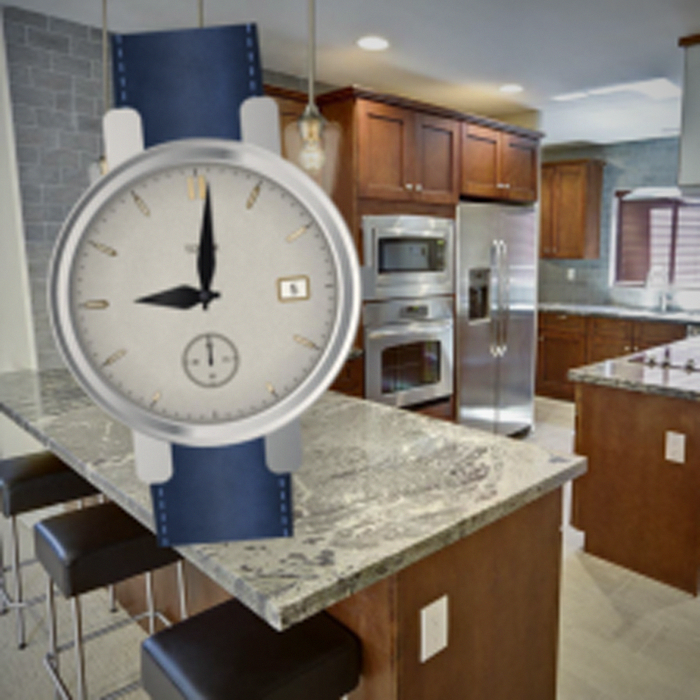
h=9 m=1
